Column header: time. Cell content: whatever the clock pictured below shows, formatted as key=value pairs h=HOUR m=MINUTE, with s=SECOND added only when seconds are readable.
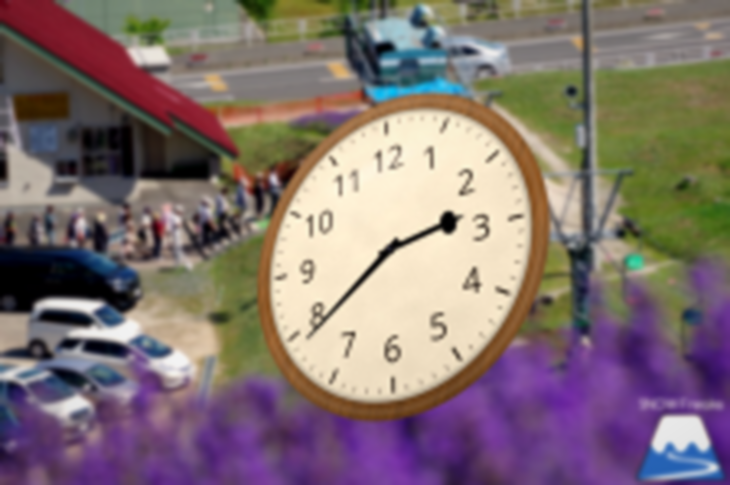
h=2 m=39
